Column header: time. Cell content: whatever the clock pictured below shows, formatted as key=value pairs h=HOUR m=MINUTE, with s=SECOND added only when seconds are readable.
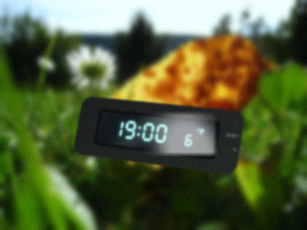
h=19 m=0
